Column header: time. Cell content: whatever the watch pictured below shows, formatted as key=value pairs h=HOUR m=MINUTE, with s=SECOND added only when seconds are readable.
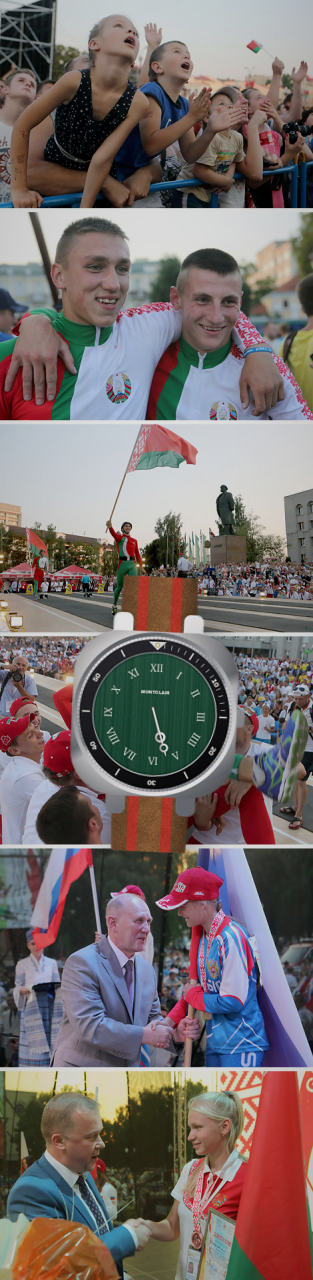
h=5 m=27
